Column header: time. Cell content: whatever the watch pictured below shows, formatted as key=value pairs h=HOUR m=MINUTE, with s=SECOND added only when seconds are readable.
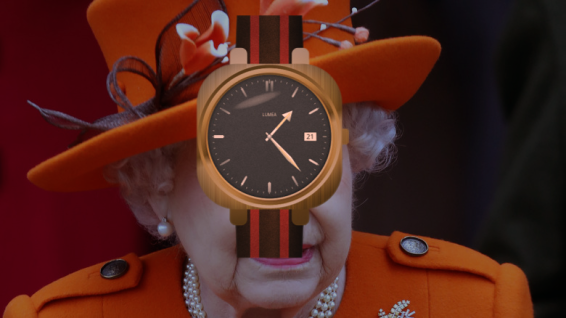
h=1 m=23
